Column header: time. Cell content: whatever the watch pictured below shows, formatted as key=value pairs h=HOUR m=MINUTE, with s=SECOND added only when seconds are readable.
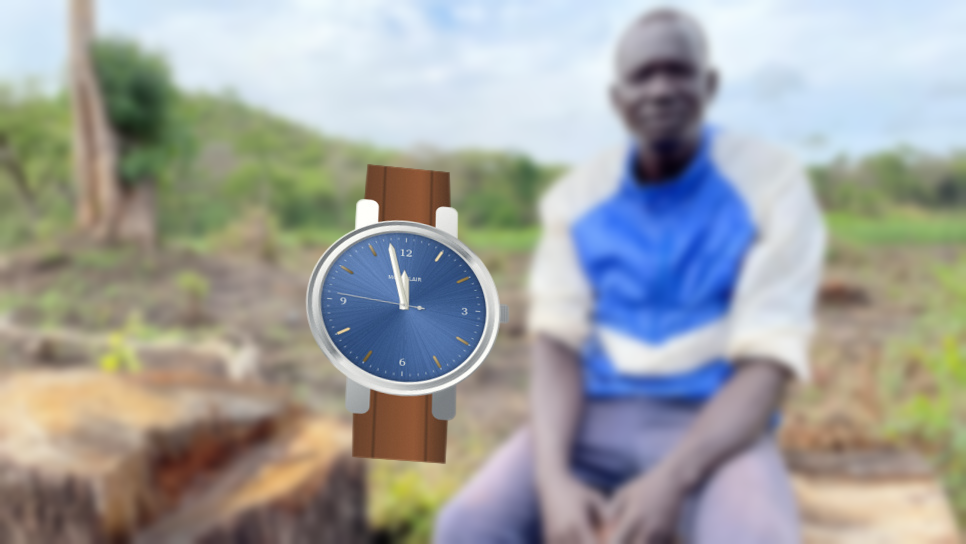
h=11 m=57 s=46
